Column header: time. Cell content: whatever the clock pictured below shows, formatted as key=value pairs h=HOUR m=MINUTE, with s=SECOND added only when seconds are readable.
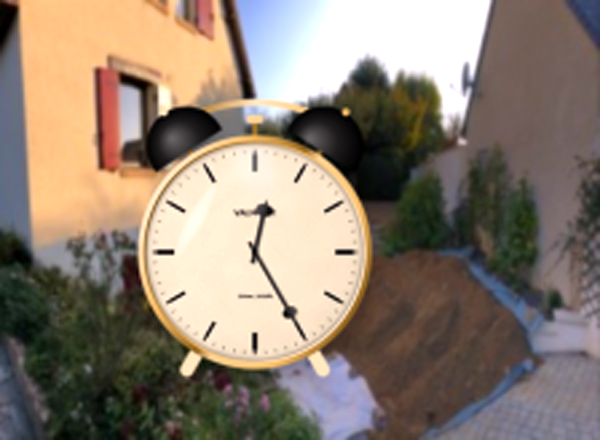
h=12 m=25
